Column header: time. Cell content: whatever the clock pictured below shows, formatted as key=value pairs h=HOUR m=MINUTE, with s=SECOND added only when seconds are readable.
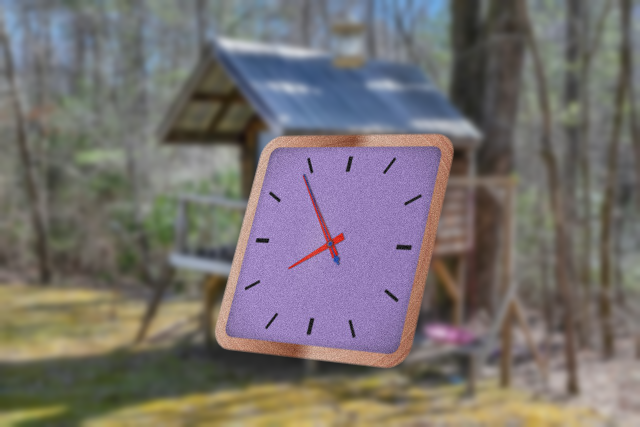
h=7 m=53 s=54
